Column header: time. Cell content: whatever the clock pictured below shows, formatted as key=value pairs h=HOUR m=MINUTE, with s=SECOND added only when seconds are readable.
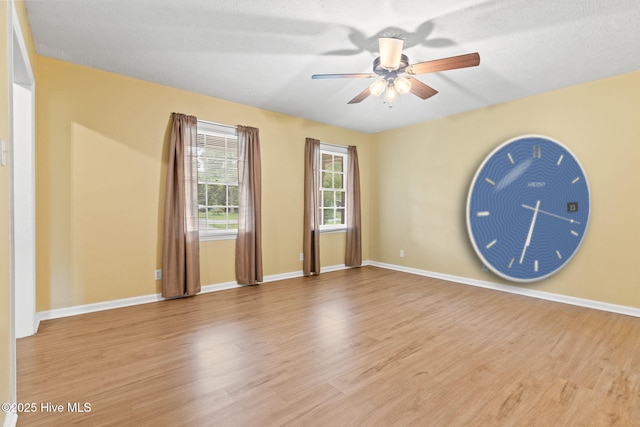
h=6 m=33 s=18
